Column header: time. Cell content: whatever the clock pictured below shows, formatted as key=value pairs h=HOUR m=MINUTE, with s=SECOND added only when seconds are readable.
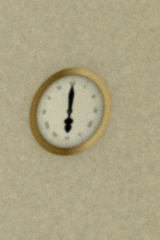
h=6 m=0
